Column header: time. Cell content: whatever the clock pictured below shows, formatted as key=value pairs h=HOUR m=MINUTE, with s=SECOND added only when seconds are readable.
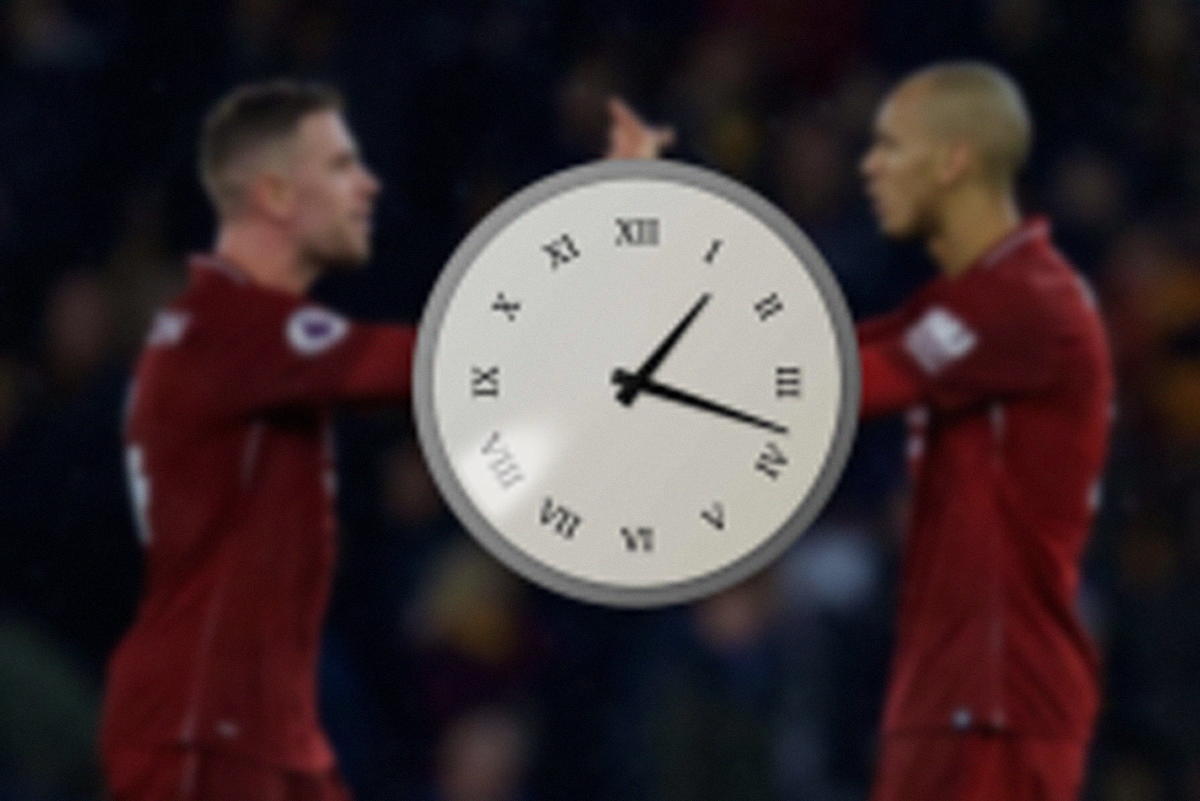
h=1 m=18
